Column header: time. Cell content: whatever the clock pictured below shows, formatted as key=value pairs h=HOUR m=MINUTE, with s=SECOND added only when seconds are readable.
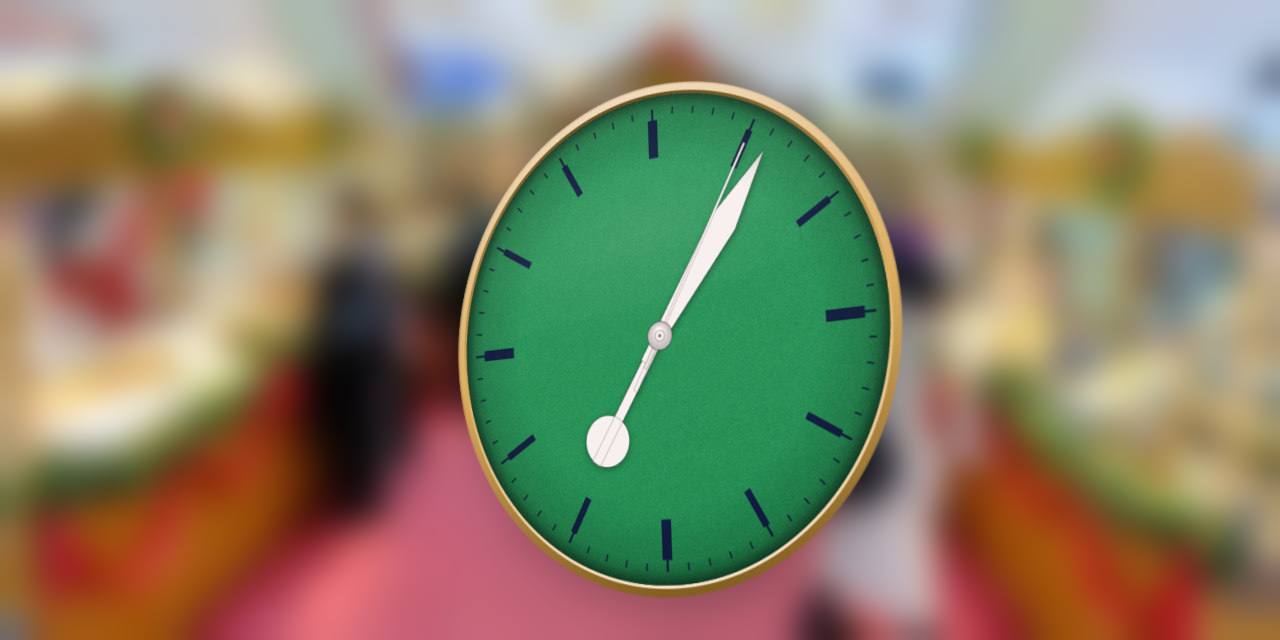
h=7 m=6 s=5
